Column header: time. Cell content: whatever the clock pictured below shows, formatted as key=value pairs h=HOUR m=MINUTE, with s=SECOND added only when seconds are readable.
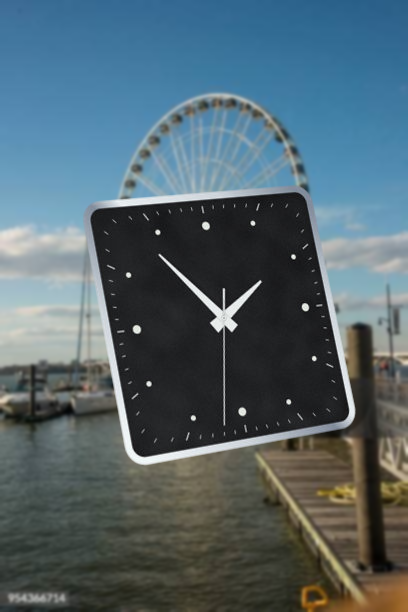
h=1 m=53 s=32
